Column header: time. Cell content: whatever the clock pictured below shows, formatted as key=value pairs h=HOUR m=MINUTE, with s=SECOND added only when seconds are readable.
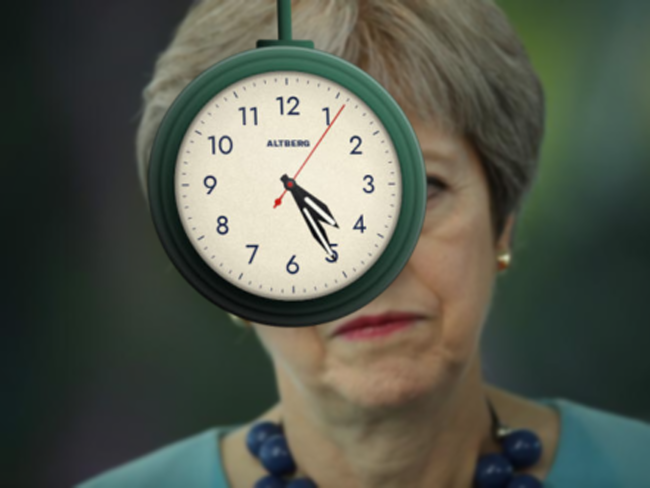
h=4 m=25 s=6
